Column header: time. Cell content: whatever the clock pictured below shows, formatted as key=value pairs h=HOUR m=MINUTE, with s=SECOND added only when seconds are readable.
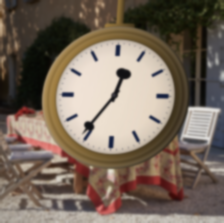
h=12 m=36
